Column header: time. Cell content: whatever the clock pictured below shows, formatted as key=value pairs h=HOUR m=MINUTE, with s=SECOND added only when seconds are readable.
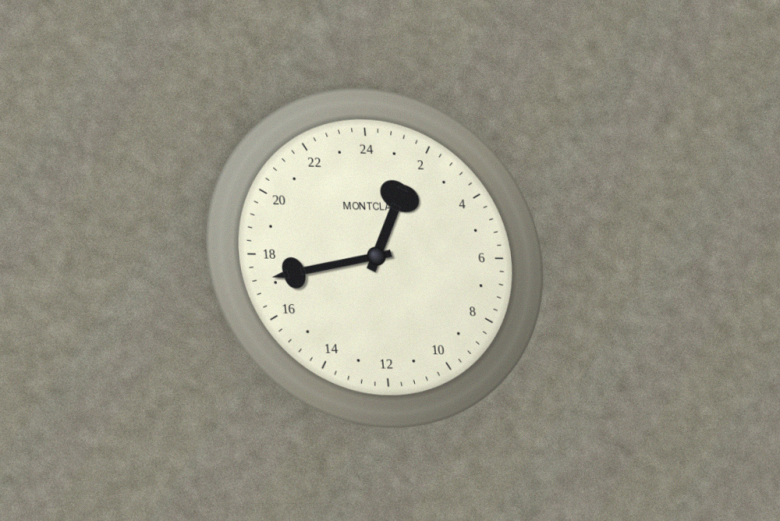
h=1 m=43
